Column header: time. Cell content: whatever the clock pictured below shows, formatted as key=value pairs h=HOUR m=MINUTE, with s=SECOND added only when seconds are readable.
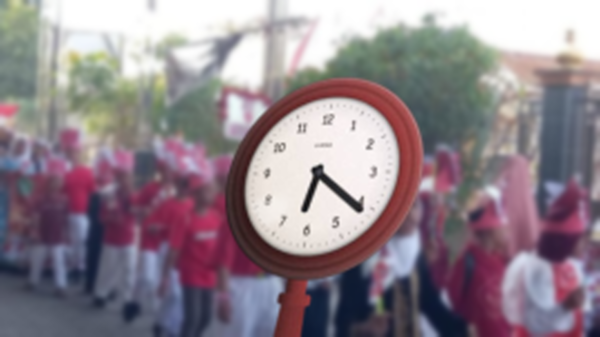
h=6 m=21
